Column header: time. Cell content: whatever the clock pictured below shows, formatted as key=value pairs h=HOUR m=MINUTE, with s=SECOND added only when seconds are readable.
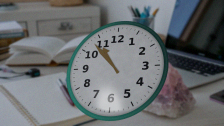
h=10 m=53
